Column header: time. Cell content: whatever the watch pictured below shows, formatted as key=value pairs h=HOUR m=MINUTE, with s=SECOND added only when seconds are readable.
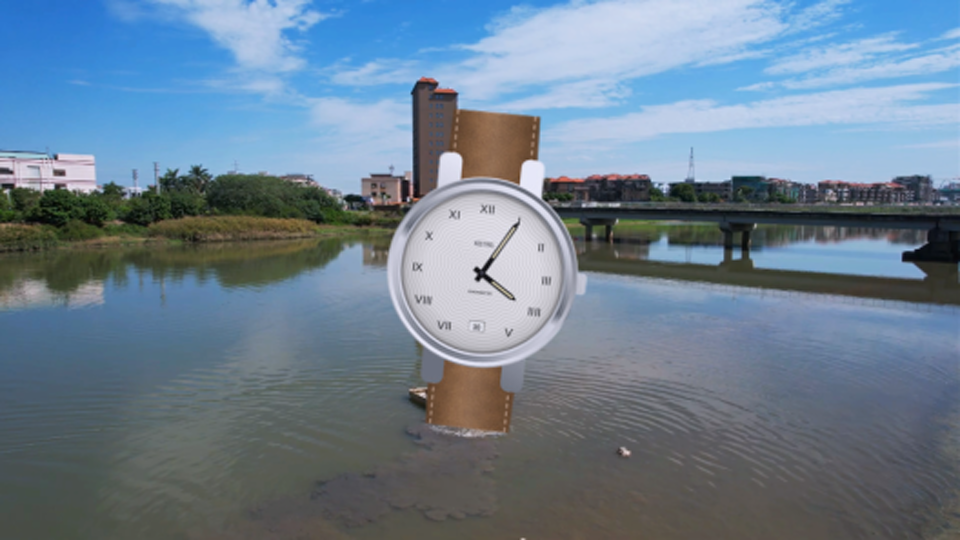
h=4 m=5
